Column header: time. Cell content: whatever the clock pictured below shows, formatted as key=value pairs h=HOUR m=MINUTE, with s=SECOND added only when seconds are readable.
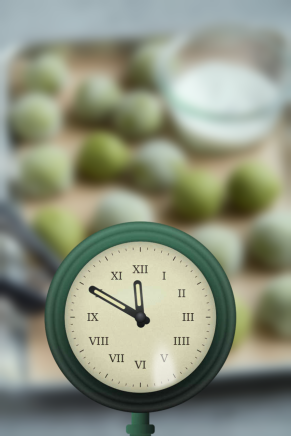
h=11 m=50
